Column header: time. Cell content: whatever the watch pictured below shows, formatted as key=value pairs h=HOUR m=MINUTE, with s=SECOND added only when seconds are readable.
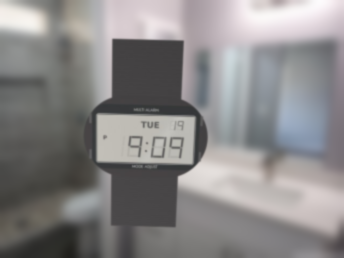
h=9 m=9
